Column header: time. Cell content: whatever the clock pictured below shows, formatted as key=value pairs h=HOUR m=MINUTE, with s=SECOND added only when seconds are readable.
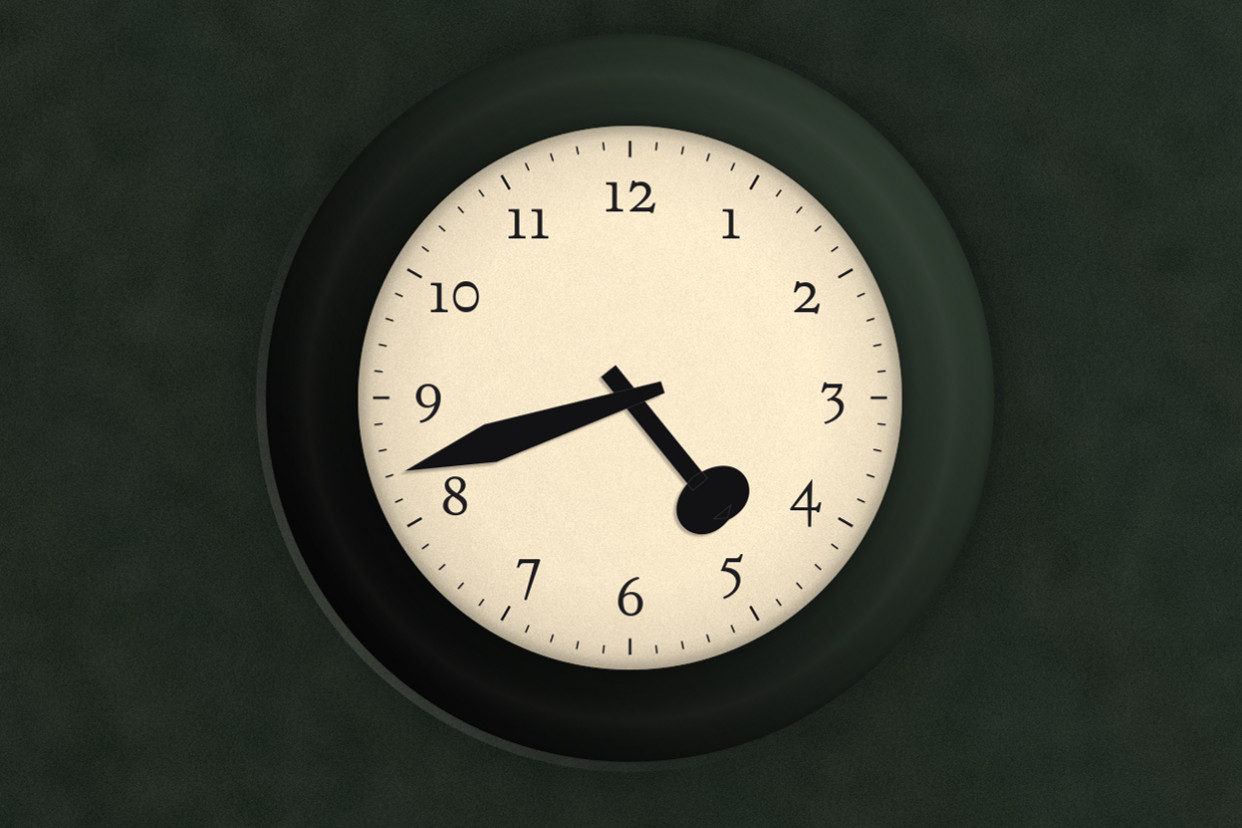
h=4 m=42
